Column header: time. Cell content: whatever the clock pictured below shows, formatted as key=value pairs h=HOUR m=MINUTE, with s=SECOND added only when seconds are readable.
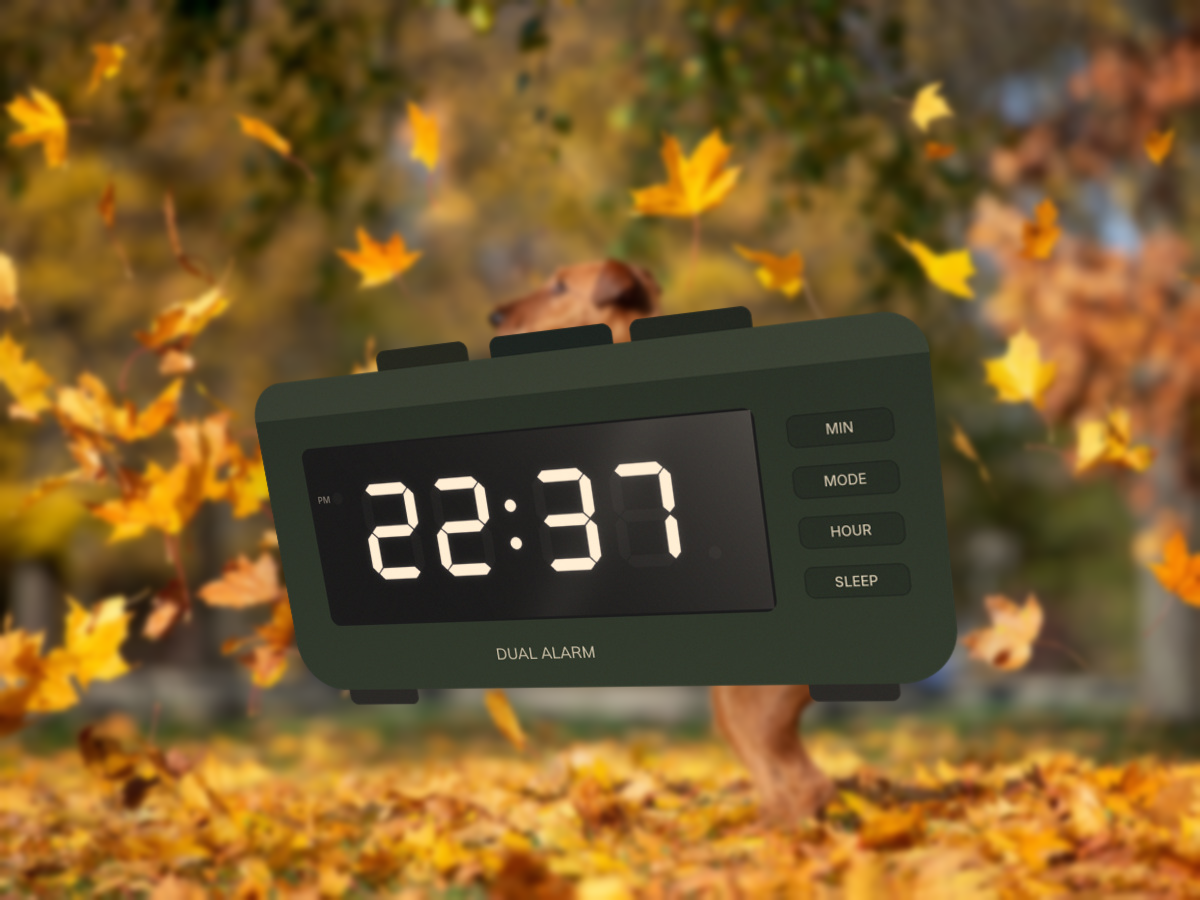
h=22 m=37
